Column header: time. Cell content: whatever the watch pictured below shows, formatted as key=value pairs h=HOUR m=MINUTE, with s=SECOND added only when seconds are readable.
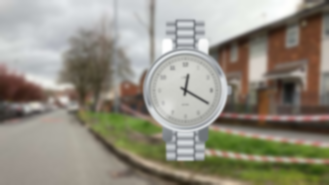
h=12 m=20
